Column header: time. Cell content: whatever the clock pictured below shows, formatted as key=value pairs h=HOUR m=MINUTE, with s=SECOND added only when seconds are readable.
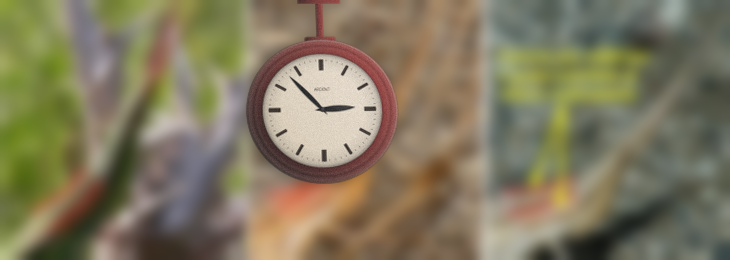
h=2 m=53
